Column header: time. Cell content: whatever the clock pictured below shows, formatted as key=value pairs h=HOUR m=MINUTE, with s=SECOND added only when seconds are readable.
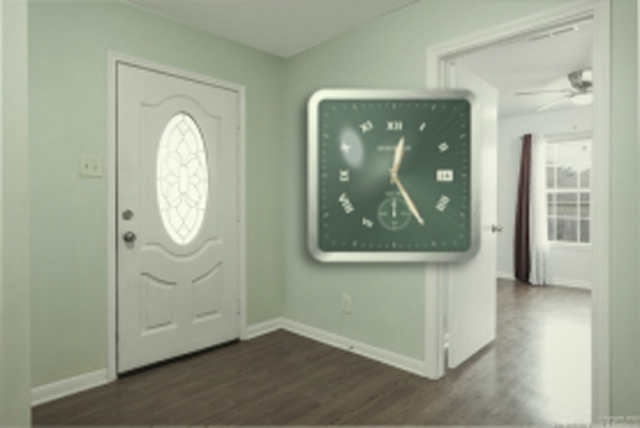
h=12 m=25
